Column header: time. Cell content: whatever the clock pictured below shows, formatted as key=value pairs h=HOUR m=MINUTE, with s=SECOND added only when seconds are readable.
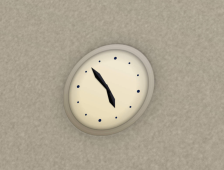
h=4 m=52
